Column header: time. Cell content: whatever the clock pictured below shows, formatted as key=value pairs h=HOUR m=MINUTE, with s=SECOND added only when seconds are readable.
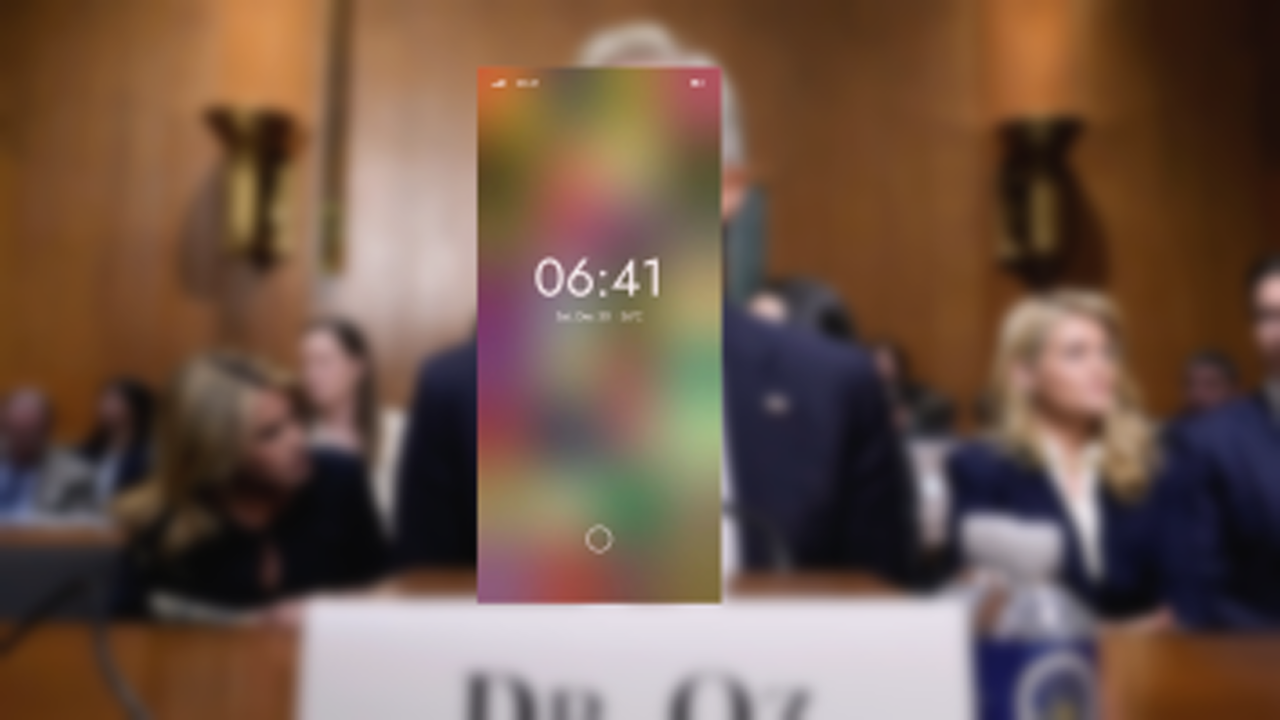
h=6 m=41
